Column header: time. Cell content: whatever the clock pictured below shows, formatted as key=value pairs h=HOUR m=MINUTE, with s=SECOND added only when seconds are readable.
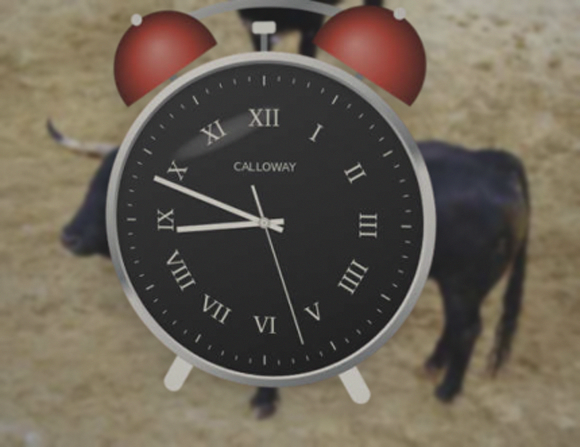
h=8 m=48 s=27
